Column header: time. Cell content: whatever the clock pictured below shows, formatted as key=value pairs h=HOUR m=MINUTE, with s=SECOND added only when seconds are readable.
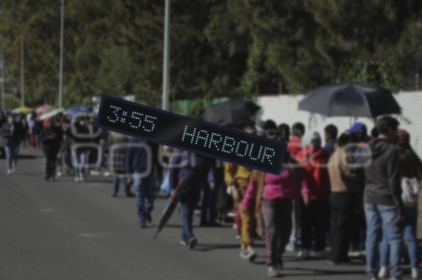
h=3 m=55
